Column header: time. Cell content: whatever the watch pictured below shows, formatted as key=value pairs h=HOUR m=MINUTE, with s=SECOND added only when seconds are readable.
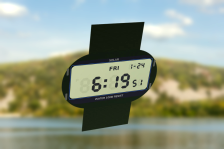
h=6 m=19 s=51
